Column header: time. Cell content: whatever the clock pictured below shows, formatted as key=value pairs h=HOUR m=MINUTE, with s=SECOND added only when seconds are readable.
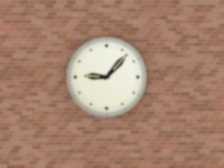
h=9 m=7
